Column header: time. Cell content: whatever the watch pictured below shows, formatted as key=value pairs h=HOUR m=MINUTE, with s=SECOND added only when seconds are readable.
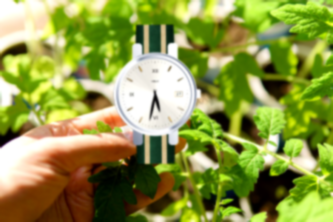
h=5 m=32
